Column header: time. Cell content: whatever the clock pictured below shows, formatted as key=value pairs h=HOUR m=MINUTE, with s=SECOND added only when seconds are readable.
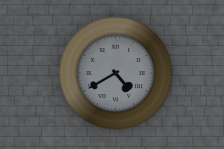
h=4 m=40
